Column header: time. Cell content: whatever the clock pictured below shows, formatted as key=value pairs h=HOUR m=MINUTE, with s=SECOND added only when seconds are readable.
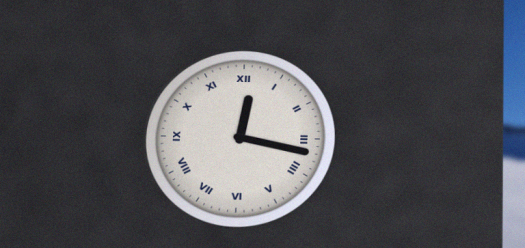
h=12 m=17
